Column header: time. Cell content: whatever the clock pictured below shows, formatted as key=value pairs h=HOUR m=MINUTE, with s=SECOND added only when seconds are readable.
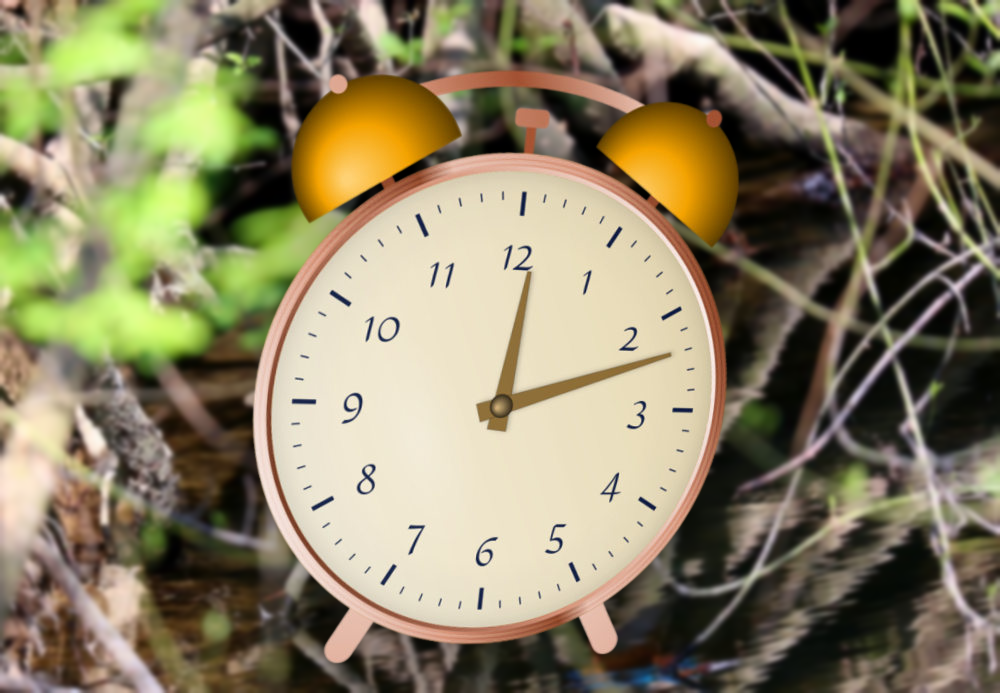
h=12 m=12
